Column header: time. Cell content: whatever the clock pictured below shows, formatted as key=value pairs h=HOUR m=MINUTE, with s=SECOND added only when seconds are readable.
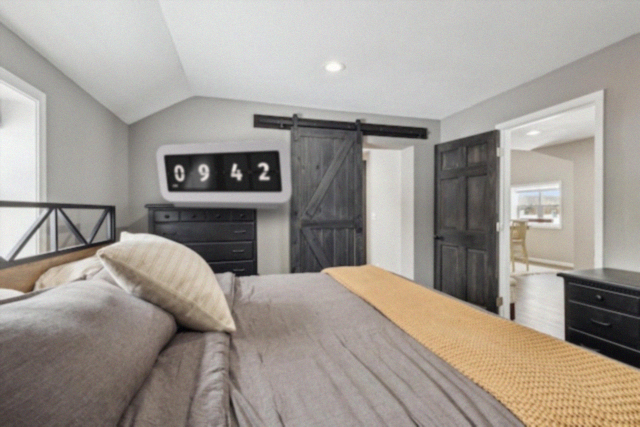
h=9 m=42
